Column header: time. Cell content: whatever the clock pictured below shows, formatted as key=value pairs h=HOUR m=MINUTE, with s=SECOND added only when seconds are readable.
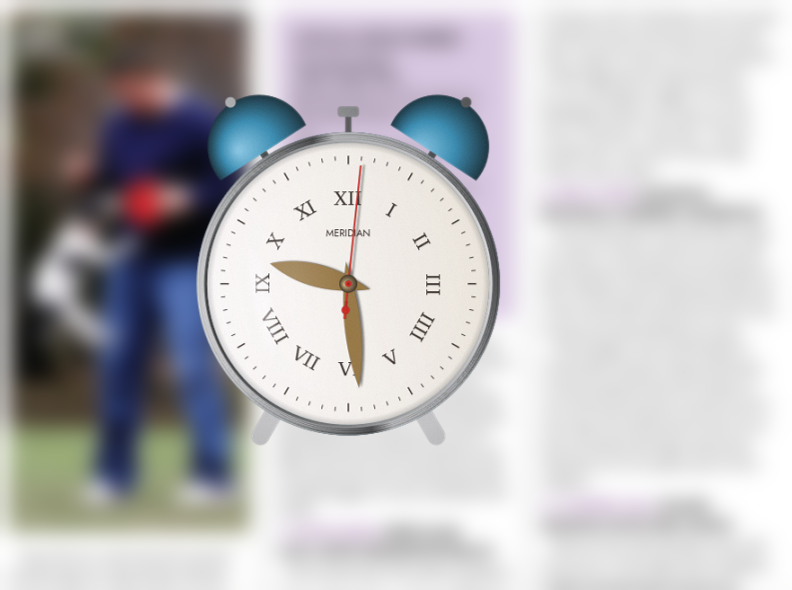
h=9 m=29 s=1
